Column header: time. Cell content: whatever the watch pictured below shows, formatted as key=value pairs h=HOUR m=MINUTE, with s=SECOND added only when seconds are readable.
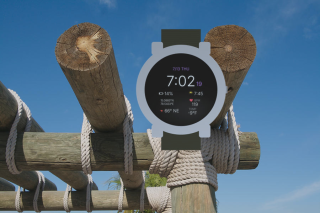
h=7 m=2
